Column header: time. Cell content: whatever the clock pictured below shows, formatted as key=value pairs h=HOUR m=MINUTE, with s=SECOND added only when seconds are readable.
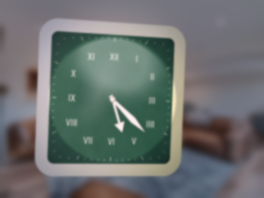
h=5 m=22
